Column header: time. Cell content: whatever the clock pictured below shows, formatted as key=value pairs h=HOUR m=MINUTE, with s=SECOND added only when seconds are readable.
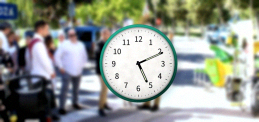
h=5 m=11
